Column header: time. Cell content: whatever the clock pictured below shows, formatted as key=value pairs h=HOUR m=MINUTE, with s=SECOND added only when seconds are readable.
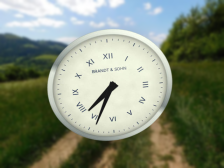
h=7 m=34
